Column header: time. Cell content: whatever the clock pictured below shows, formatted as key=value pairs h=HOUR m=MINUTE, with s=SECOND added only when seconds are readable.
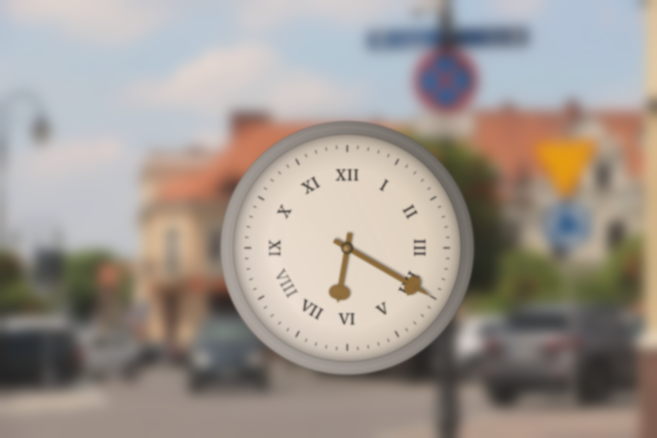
h=6 m=20
